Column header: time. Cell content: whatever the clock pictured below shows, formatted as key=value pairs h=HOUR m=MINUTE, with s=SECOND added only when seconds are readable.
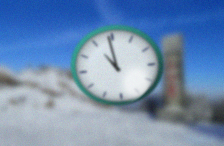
h=10 m=59
